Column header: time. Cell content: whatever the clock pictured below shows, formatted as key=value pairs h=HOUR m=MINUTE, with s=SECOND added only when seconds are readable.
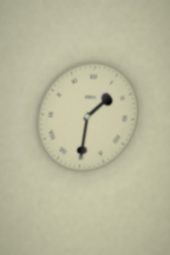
h=1 m=30
